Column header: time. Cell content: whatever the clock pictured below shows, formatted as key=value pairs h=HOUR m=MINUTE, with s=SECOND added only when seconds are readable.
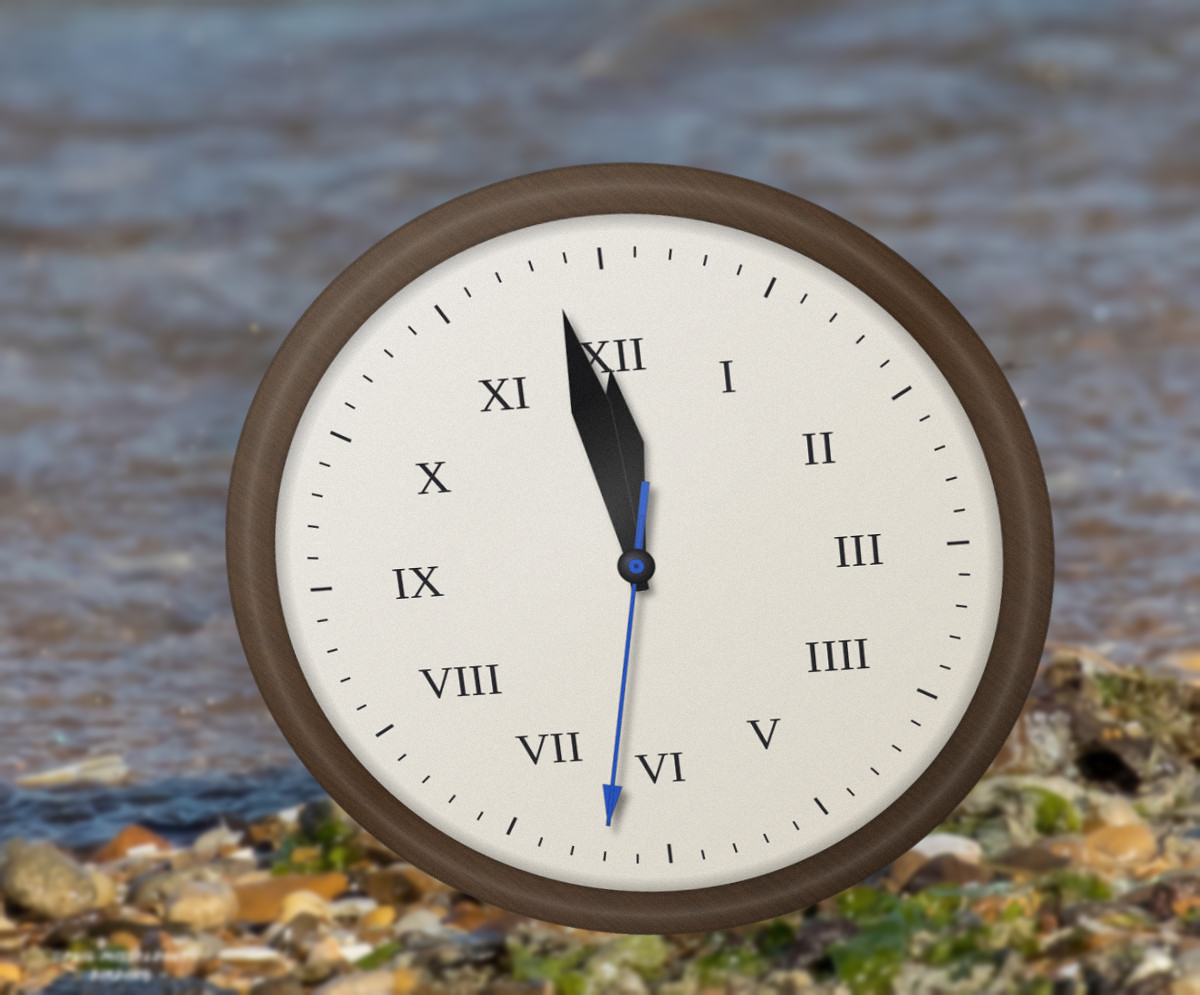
h=11 m=58 s=32
